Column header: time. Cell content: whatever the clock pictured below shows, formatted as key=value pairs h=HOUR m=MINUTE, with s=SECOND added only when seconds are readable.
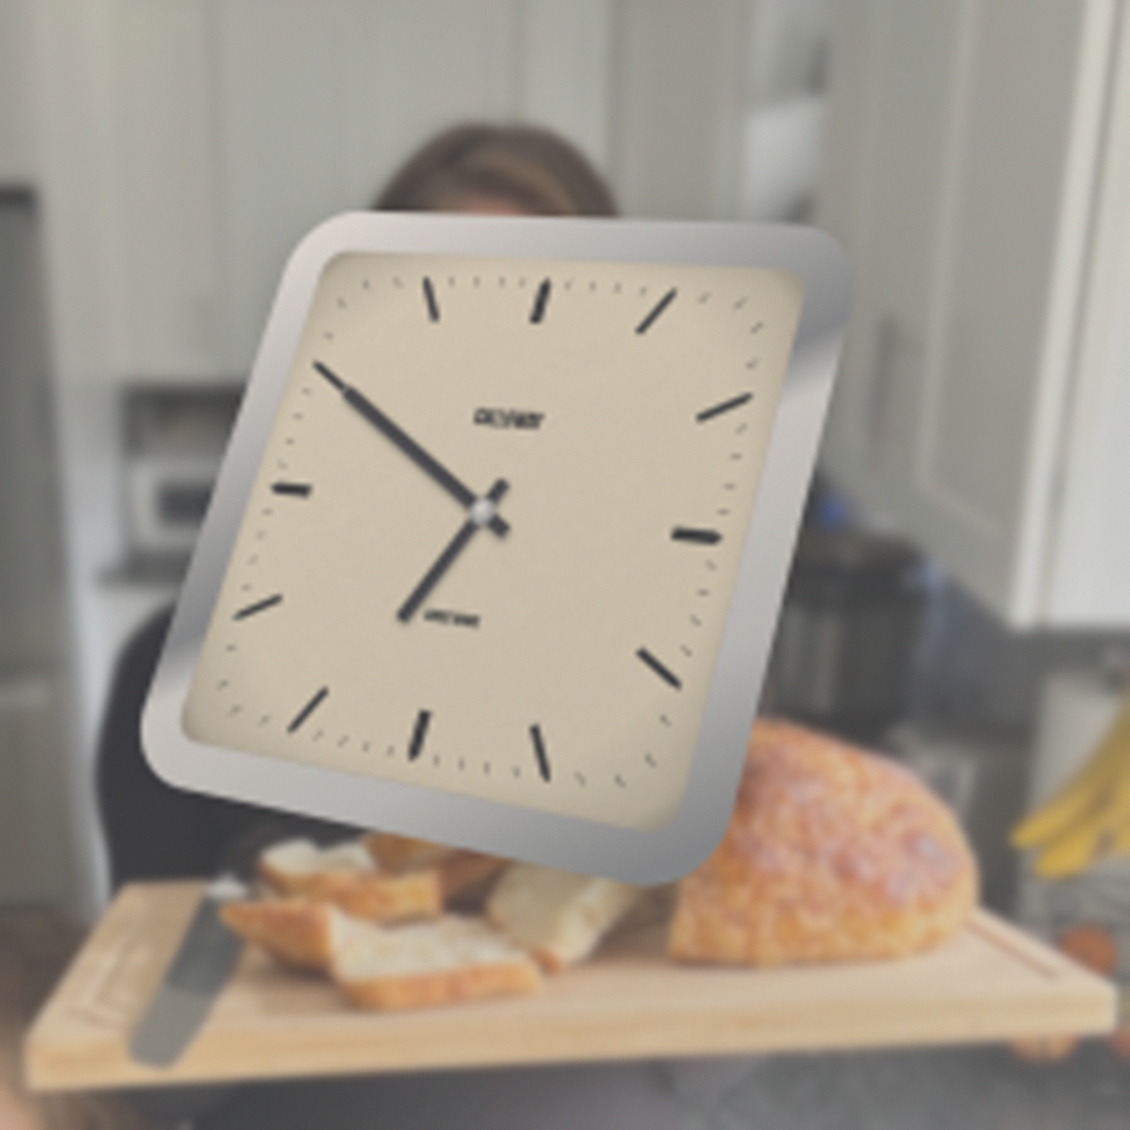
h=6 m=50
